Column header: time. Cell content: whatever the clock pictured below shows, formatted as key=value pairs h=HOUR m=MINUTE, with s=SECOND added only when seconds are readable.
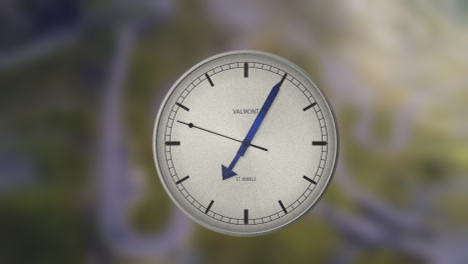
h=7 m=4 s=48
